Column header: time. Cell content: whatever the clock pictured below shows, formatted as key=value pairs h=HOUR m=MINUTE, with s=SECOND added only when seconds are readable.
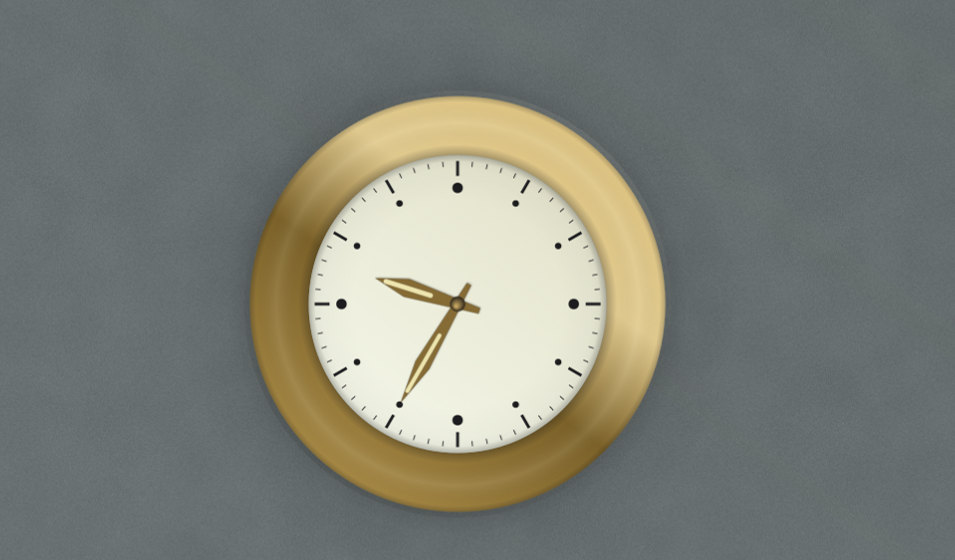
h=9 m=35
